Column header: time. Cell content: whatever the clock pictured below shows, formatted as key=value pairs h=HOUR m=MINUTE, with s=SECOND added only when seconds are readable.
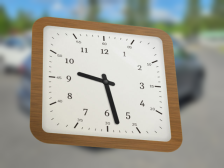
h=9 m=28
